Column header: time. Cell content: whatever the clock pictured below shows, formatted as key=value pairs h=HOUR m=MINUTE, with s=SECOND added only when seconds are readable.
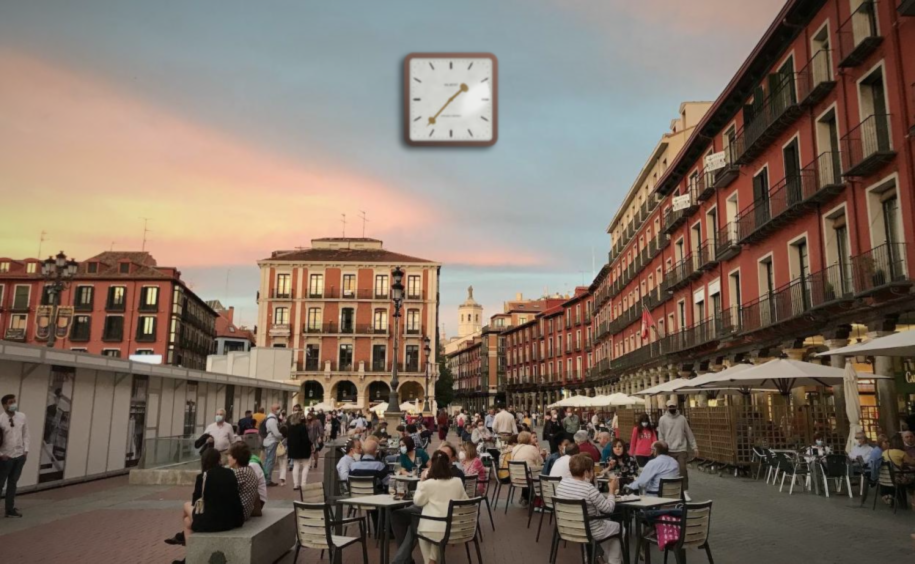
h=1 m=37
